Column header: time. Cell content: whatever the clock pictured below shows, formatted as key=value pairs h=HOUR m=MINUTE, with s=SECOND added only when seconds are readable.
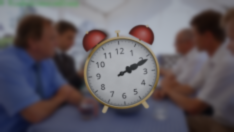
h=2 m=11
